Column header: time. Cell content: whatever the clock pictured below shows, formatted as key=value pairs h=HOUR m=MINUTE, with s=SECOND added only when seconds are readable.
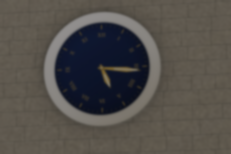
h=5 m=16
